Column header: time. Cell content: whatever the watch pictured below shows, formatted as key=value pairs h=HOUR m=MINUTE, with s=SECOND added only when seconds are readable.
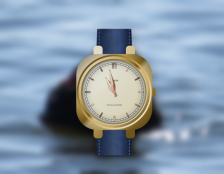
h=10 m=58
